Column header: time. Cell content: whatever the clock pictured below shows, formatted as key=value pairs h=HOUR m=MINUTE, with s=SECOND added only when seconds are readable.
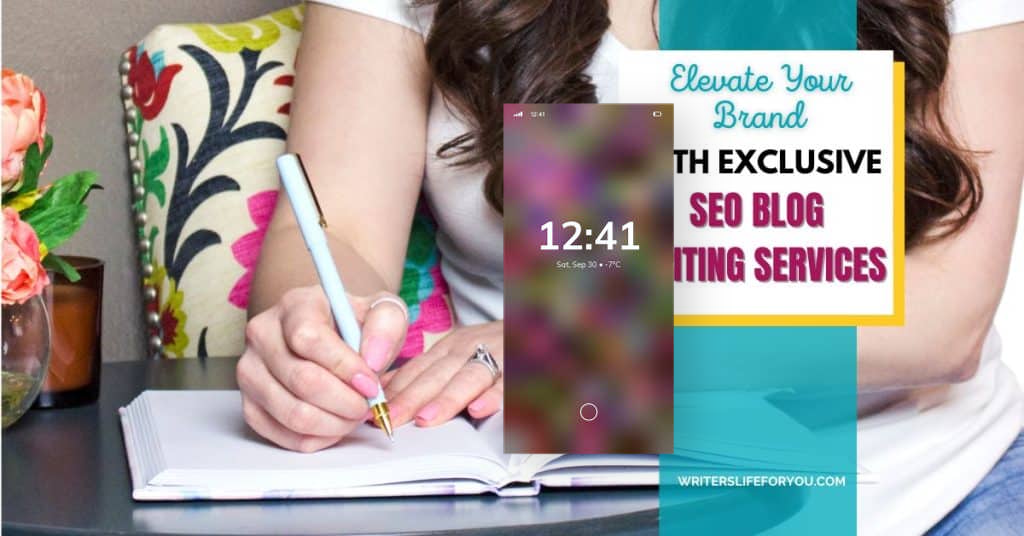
h=12 m=41
